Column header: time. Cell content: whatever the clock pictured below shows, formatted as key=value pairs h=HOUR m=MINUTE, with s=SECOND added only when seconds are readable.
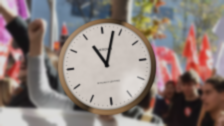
h=11 m=3
